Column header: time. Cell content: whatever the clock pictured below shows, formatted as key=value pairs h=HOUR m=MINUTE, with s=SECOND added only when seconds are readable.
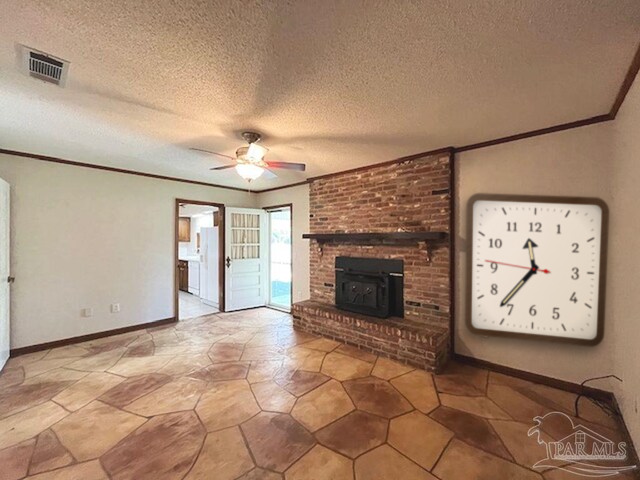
h=11 m=36 s=46
